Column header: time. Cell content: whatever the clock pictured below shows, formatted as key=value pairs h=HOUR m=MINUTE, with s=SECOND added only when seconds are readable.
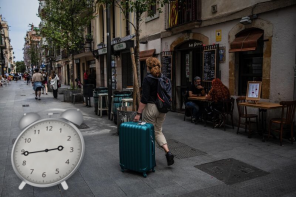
h=2 m=44
